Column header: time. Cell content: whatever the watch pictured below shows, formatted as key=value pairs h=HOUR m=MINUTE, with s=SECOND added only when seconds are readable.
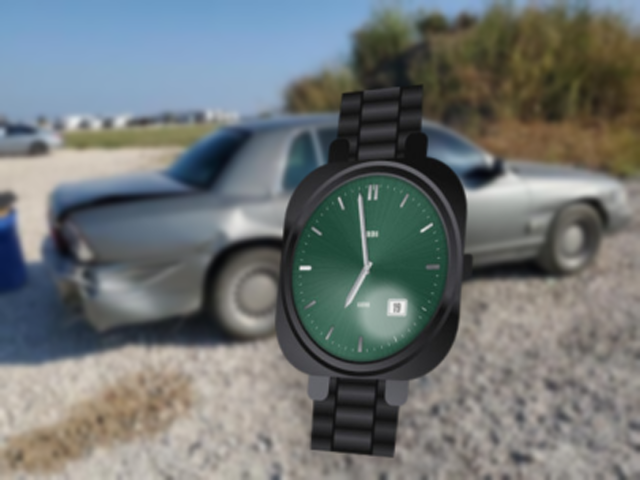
h=6 m=58
